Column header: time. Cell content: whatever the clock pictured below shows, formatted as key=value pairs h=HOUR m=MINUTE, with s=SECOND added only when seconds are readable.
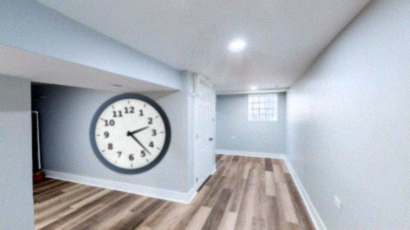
h=2 m=23
